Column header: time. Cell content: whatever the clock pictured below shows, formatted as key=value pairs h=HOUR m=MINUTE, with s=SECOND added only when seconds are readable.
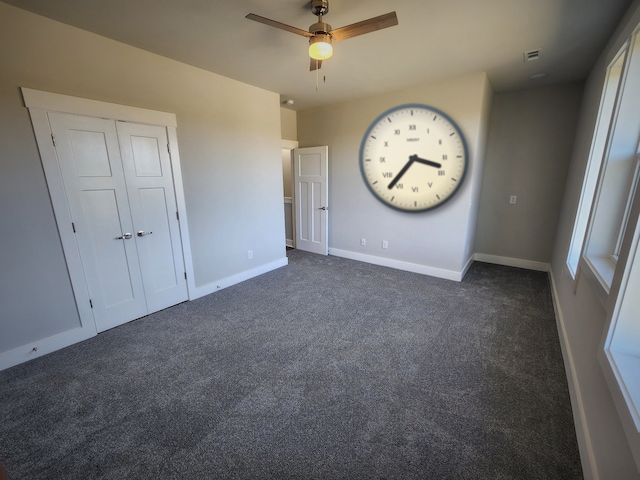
h=3 m=37
